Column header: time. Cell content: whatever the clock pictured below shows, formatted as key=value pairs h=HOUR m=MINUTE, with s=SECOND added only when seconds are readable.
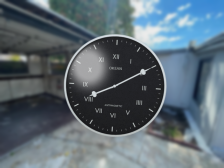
h=8 m=10
